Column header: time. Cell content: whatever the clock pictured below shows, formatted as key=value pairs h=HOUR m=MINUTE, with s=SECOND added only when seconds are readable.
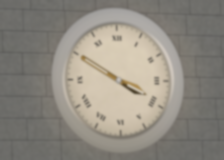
h=3 m=50
